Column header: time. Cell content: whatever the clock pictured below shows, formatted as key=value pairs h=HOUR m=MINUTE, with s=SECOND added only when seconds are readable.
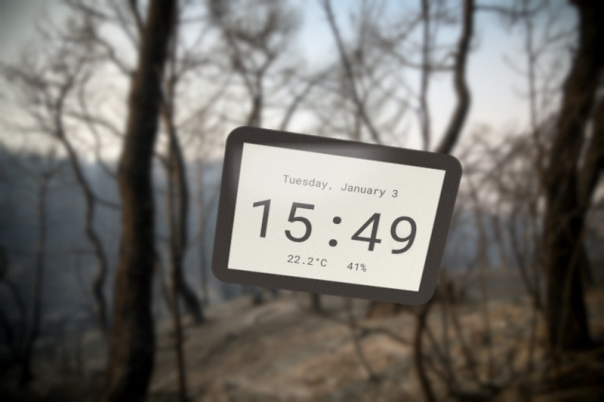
h=15 m=49
